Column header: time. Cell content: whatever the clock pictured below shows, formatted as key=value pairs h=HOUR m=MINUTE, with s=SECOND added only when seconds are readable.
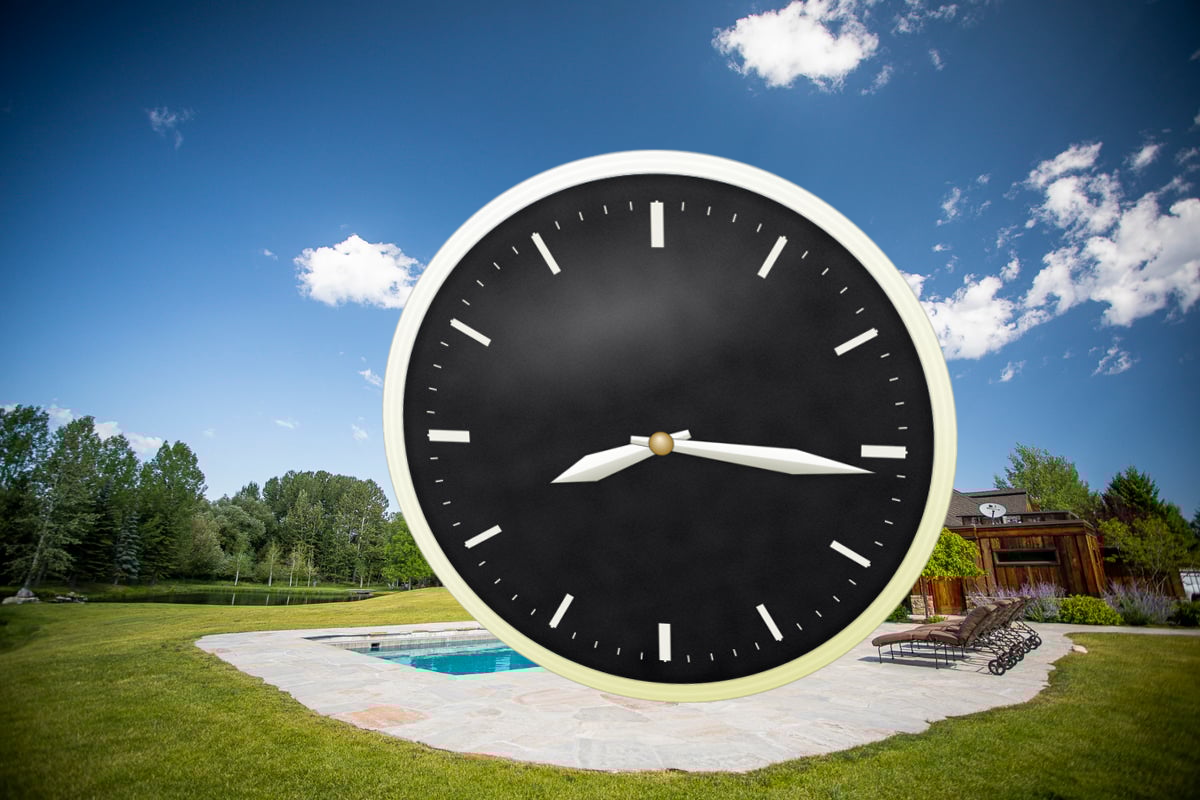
h=8 m=16
